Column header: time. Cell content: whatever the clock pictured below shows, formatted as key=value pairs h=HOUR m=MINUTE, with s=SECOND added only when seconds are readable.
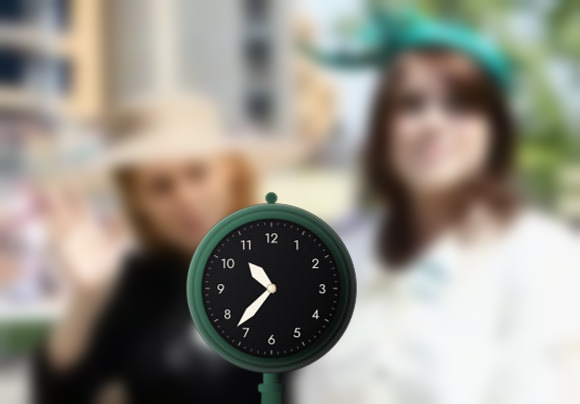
h=10 m=37
